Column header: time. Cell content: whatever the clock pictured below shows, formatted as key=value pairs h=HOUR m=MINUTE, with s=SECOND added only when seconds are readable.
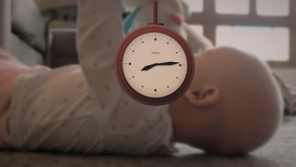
h=8 m=14
